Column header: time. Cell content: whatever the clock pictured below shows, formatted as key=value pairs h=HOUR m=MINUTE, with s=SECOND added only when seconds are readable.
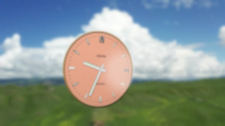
h=9 m=34
